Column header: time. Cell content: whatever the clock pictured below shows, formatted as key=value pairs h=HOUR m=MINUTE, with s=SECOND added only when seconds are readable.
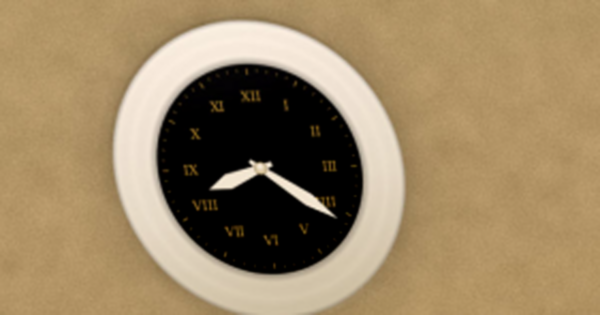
h=8 m=21
